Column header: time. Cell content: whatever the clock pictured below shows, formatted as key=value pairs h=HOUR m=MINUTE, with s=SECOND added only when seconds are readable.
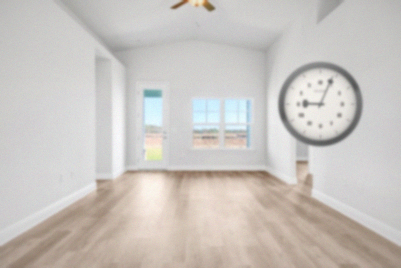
h=9 m=4
